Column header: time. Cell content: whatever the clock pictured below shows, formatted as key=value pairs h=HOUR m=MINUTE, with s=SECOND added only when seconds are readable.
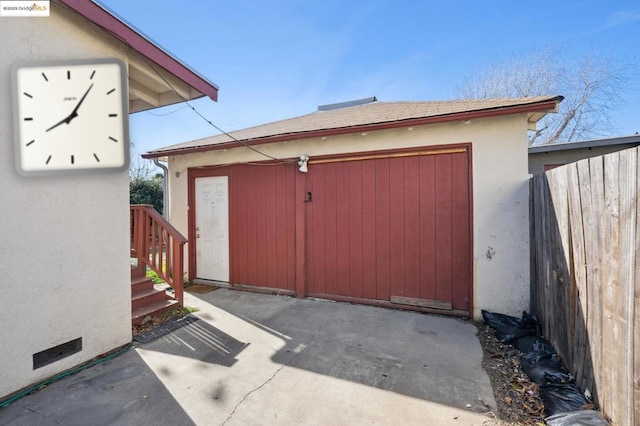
h=8 m=6
